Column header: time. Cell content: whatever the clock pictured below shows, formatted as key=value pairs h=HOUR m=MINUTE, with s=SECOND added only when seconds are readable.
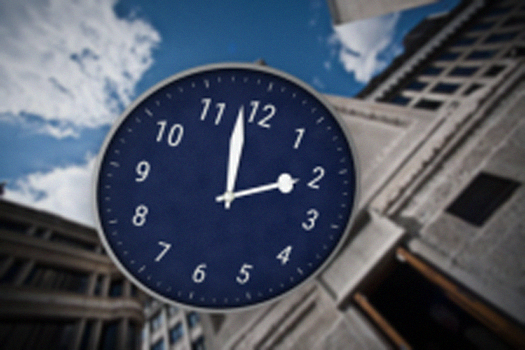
h=1 m=58
